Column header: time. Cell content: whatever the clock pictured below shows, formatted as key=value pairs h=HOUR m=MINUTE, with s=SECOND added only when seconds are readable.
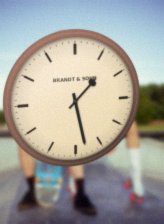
h=1 m=28
